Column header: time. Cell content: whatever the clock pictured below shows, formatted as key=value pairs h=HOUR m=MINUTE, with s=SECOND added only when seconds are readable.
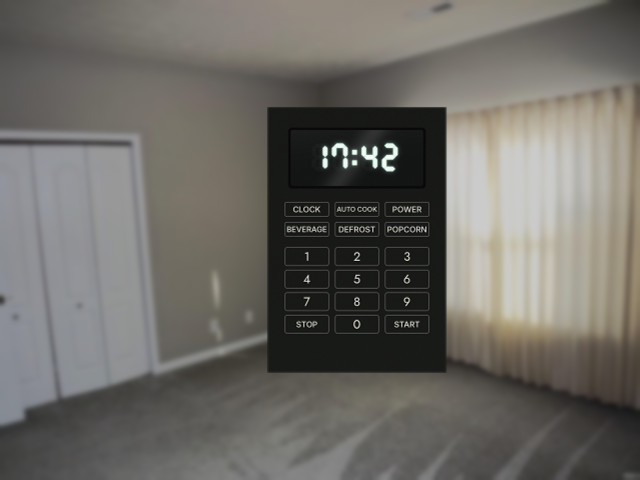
h=17 m=42
